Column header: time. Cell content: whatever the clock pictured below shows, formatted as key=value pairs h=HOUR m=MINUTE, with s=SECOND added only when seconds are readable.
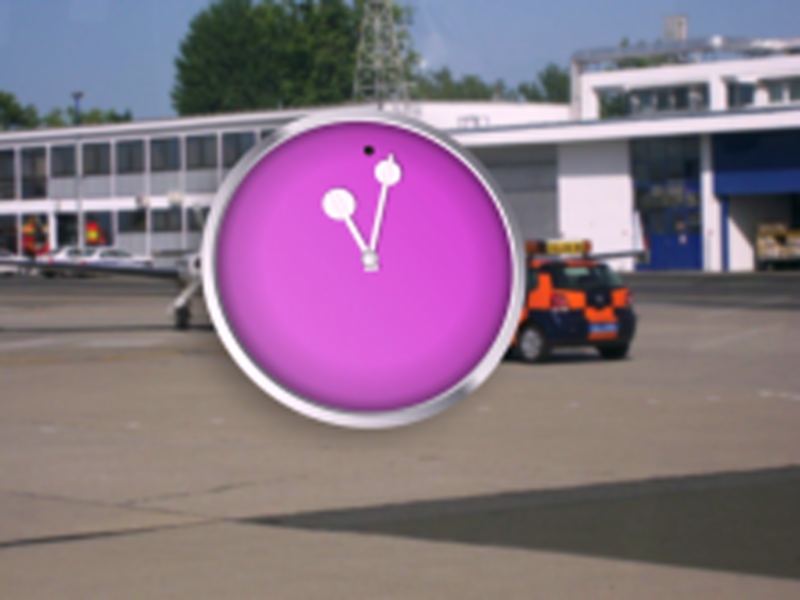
h=11 m=2
